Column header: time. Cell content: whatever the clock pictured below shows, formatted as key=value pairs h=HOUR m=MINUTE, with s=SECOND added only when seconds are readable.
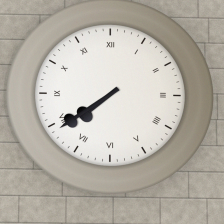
h=7 m=39
